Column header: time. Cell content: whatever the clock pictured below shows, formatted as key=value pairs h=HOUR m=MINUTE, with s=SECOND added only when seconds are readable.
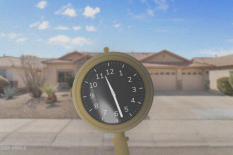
h=11 m=28
